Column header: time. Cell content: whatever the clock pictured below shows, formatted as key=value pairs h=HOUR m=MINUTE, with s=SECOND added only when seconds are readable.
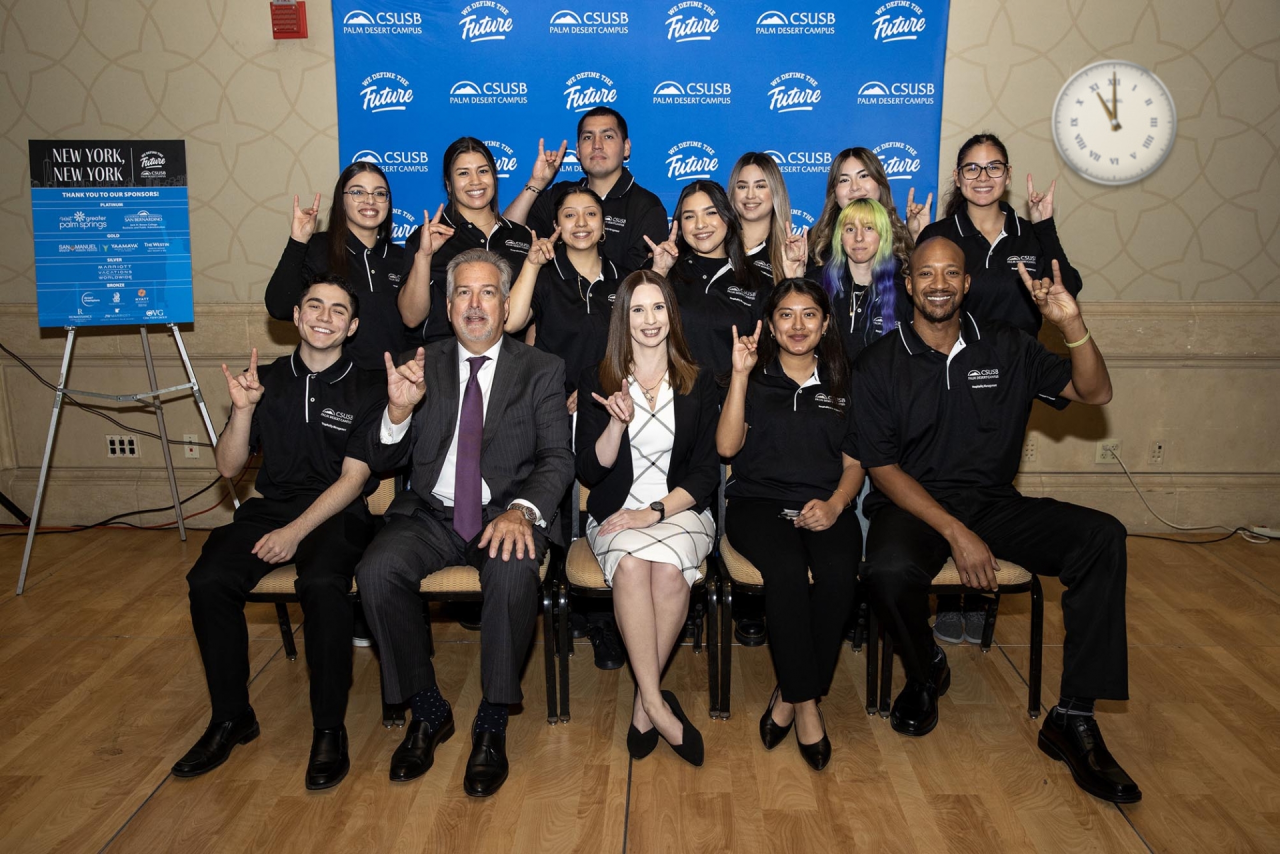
h=11 m=0
